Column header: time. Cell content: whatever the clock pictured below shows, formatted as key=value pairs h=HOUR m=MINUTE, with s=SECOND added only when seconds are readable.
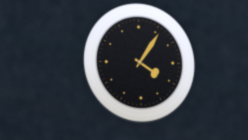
h=4 m=6
